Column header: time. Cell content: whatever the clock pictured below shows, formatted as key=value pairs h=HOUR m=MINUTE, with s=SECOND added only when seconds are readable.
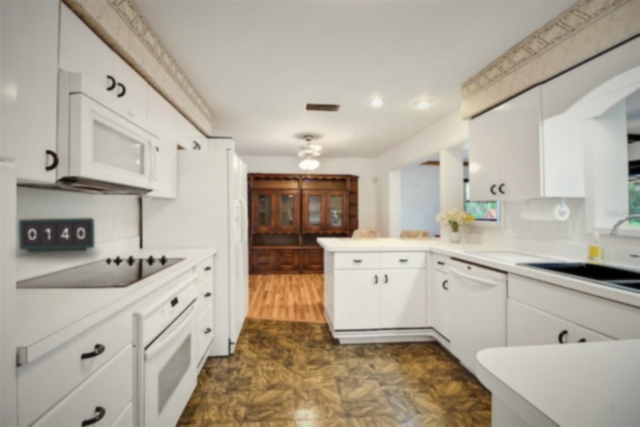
h=1 m=40
